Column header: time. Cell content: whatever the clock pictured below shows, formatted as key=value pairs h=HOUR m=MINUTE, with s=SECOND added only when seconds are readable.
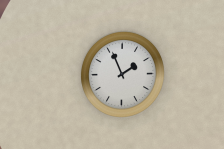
h=1 m=56
